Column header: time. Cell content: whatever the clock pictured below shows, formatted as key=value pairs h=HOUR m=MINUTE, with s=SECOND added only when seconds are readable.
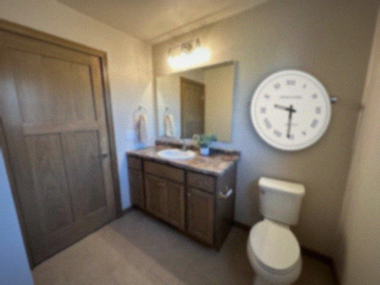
h=9 m=31
